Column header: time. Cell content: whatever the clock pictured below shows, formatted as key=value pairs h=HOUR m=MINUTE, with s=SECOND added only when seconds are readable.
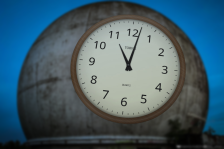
h=11 m=2
